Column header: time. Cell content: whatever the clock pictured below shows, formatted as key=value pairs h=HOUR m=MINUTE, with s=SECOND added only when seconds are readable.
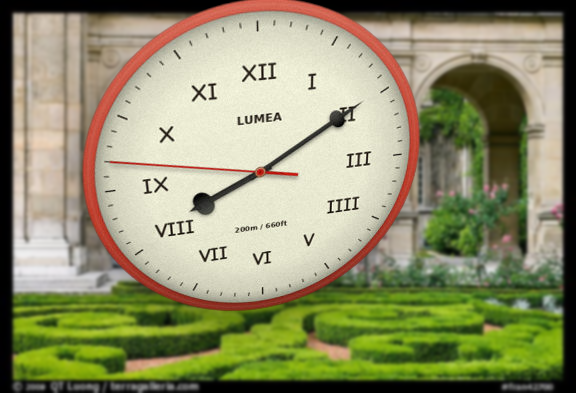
h=8 m=9 s=47
